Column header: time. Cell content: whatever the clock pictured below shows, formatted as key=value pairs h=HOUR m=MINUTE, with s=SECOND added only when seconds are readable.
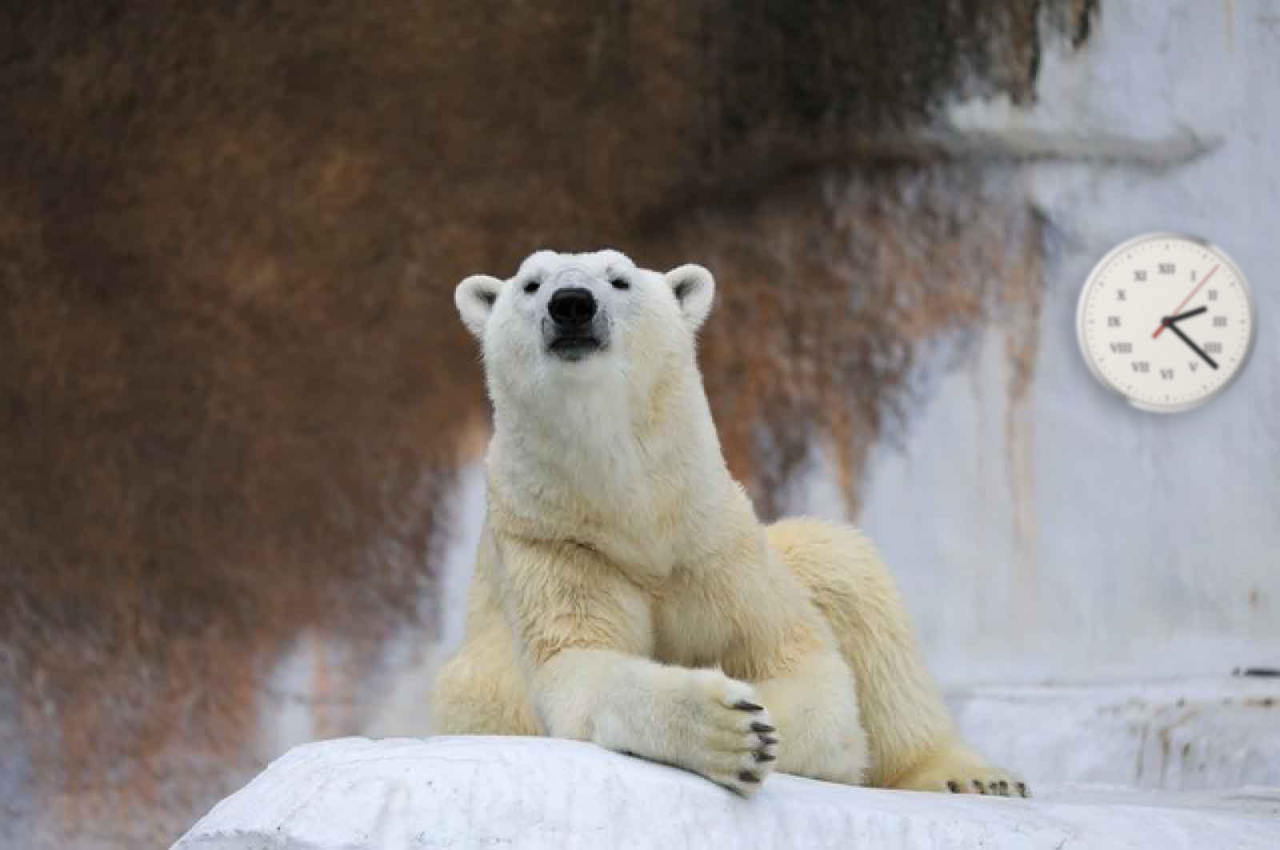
h=2 m=22 s=7
